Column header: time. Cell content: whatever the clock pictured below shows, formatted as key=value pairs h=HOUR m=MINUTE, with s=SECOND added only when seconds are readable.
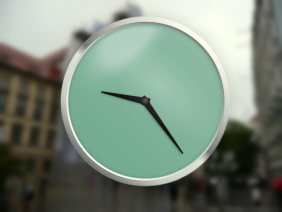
h=9 m=24
